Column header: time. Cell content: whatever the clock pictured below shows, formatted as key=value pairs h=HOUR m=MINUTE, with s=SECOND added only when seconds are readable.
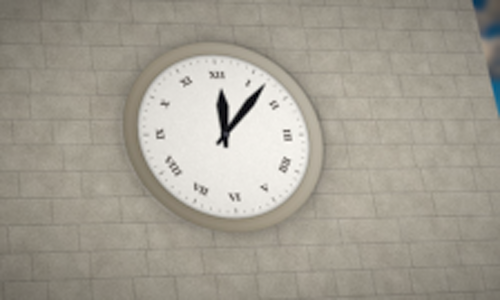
h=12 m=7
